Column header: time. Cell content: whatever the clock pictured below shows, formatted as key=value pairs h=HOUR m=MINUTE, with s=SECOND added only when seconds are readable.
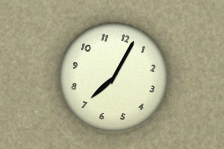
h=7 m=2
